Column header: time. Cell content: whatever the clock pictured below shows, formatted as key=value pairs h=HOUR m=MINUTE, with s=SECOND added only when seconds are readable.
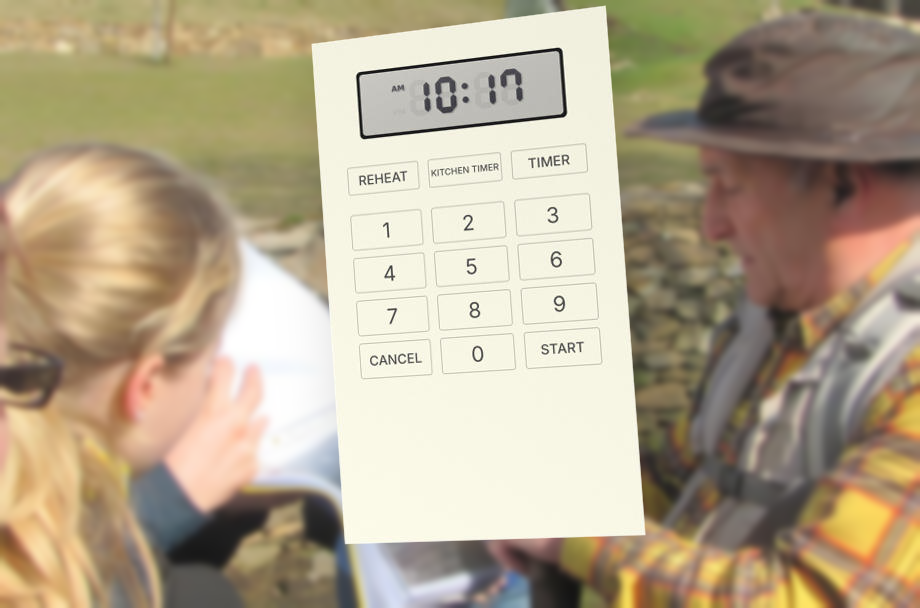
h=10 m=17
